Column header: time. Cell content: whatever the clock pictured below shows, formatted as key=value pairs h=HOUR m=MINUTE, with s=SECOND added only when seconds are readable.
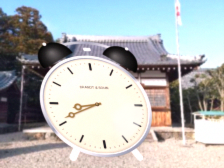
h=8 m=41
